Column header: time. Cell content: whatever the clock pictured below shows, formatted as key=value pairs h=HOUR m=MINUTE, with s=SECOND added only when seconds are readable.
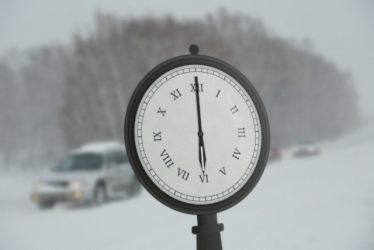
h=6 m=0
